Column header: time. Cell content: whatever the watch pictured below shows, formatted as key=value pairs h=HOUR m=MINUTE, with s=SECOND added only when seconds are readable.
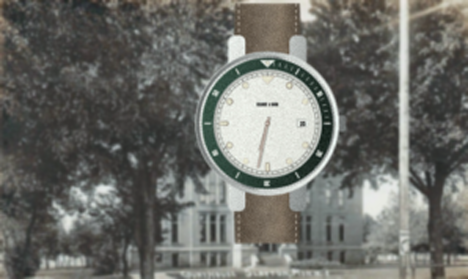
h=6 m=32
